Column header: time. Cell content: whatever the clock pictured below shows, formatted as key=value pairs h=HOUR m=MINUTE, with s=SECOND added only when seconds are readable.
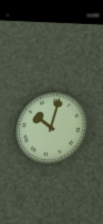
h=10 m=1
